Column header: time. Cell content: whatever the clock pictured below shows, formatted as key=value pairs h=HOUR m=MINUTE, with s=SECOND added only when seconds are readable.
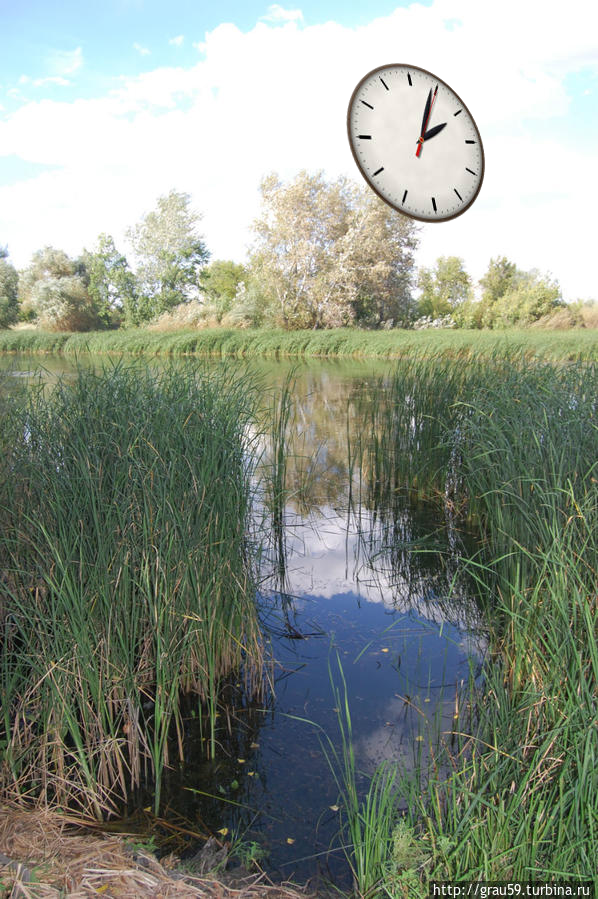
h=2 m=4 s=5
